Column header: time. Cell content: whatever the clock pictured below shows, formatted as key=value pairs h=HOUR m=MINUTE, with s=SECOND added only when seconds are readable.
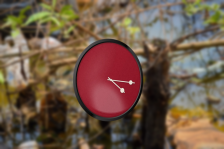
h=4 m=16
